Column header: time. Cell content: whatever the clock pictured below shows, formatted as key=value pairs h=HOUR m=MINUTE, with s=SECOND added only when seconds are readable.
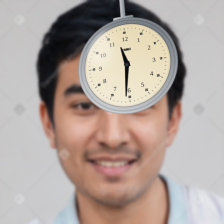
h=11 m=31
